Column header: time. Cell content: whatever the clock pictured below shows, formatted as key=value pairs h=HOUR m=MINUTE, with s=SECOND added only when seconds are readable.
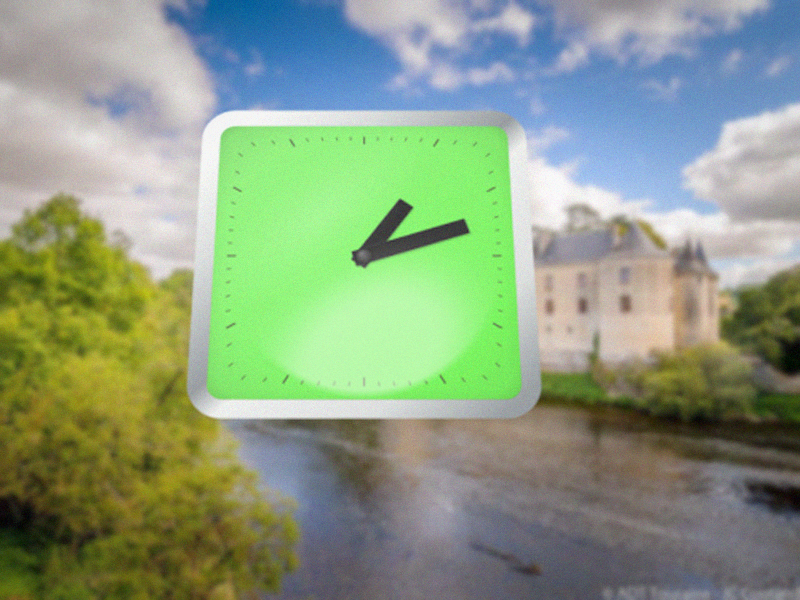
h=1 m=12
